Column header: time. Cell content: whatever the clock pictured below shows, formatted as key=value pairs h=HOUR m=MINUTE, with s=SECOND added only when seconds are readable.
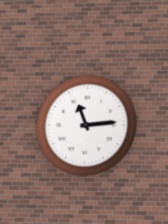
h=11 m=14
